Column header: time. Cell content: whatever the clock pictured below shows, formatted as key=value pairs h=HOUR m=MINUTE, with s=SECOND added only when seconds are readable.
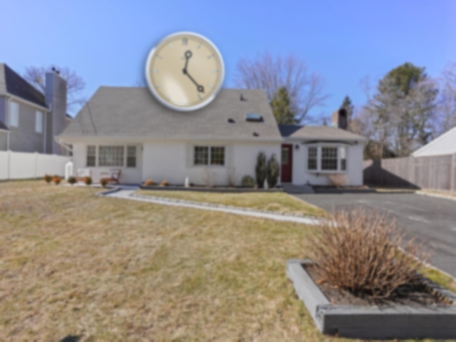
h=12 m=23
